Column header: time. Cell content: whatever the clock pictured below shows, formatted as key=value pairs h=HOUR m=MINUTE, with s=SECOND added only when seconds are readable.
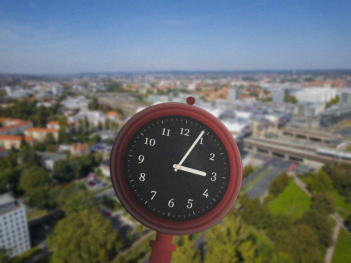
h=3 m=4
